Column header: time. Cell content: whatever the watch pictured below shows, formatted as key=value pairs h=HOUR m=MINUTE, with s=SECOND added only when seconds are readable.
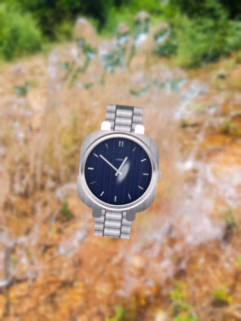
h=12 m=51
